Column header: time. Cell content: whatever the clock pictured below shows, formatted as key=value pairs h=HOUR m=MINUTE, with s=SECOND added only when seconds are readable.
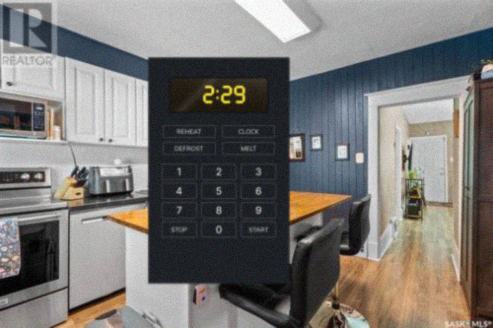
h=2 m=29
